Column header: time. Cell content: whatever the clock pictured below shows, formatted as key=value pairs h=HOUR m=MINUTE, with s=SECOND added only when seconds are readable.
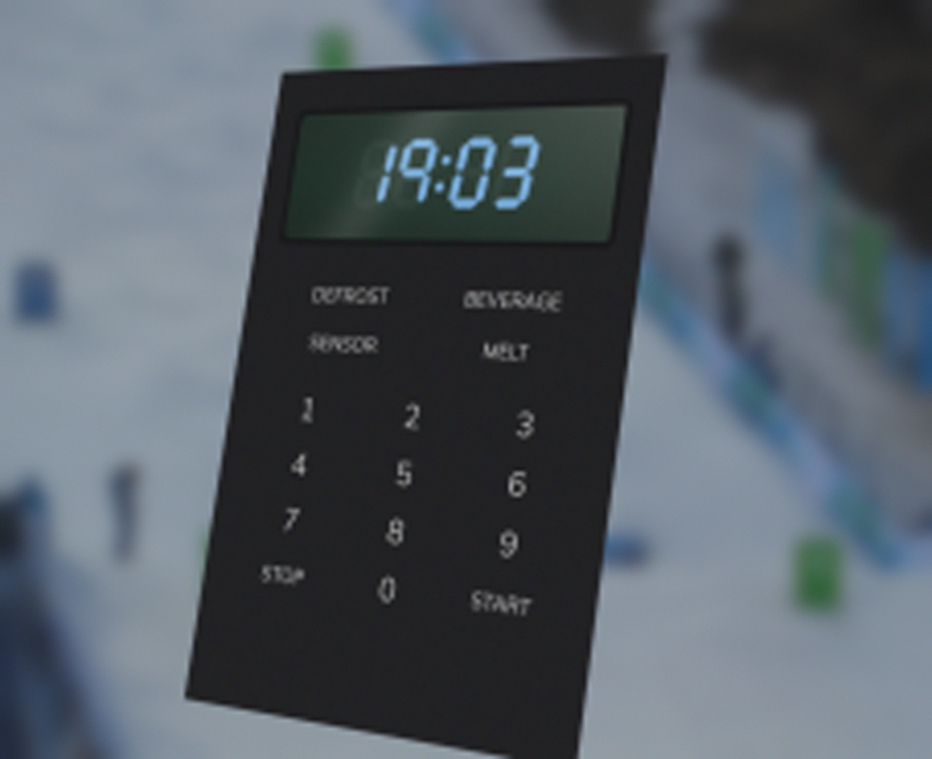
h=19 m=3
